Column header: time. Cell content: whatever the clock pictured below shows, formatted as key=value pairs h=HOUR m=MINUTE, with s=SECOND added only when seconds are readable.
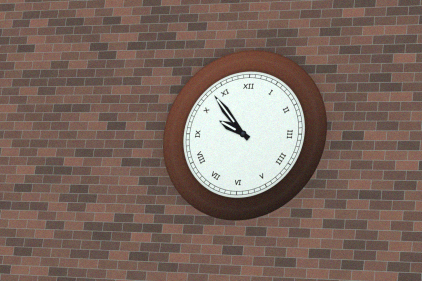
h=9 m=53
